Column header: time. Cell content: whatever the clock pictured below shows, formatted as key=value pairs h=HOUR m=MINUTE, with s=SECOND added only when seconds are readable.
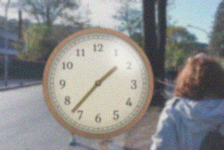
h=1 m=37
